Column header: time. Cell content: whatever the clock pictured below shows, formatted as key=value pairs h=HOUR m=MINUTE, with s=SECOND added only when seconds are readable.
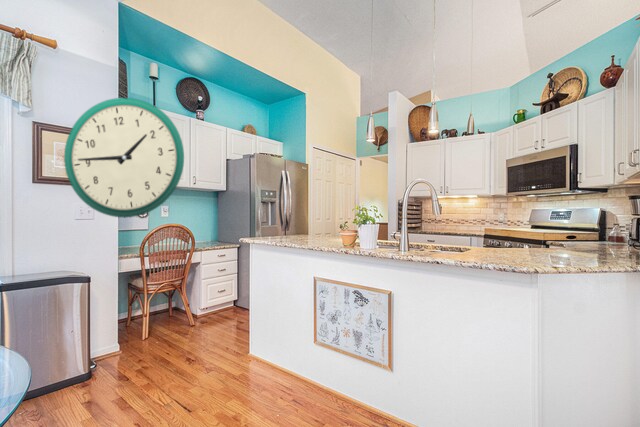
h=1 m=46
